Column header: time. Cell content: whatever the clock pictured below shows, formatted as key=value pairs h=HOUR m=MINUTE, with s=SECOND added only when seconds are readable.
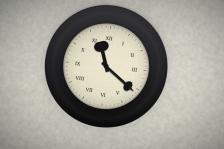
h=11 m=21
